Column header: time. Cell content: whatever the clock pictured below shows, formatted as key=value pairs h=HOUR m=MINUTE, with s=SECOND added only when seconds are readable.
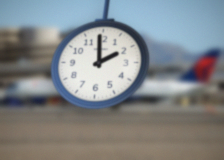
h=1 m=59
